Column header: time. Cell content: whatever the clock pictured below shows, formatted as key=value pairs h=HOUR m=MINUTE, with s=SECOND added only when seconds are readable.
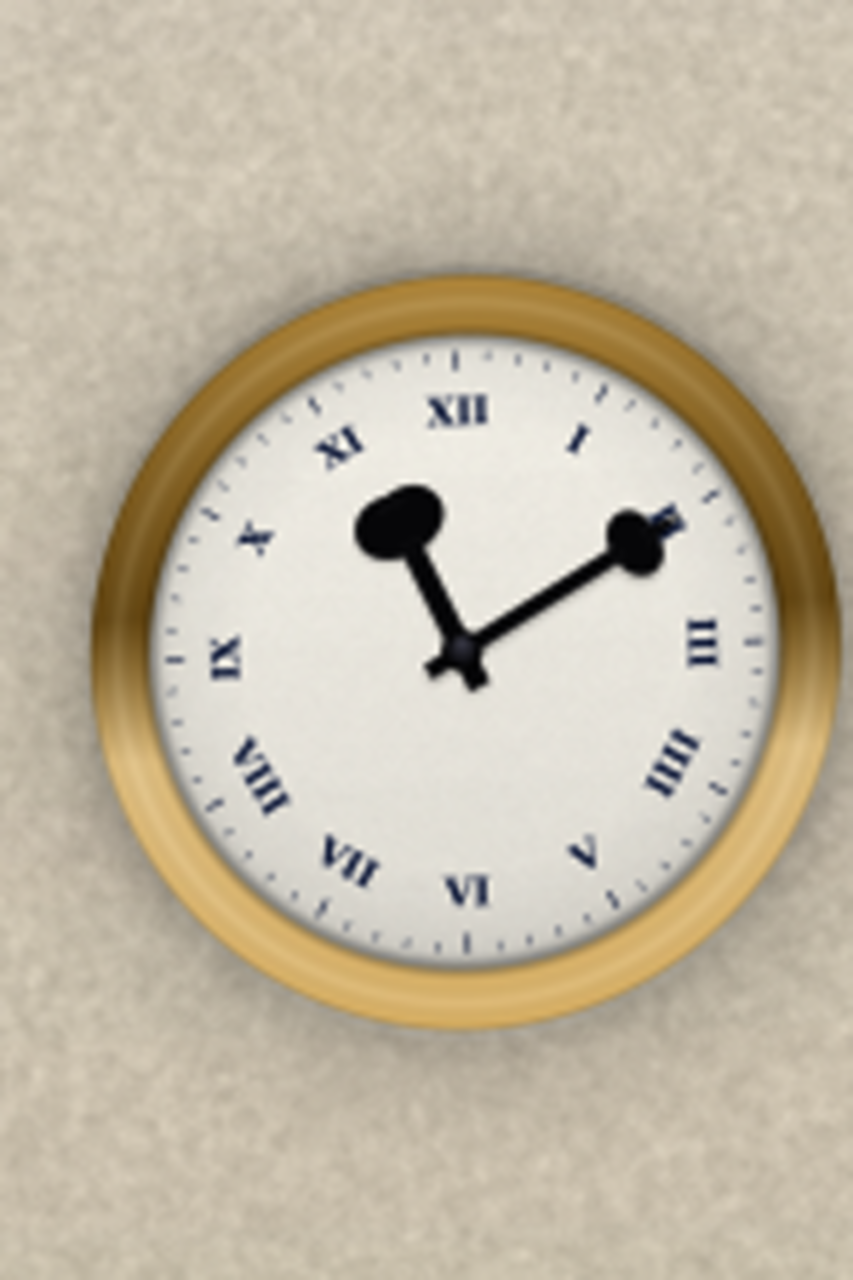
h=11 m=10
